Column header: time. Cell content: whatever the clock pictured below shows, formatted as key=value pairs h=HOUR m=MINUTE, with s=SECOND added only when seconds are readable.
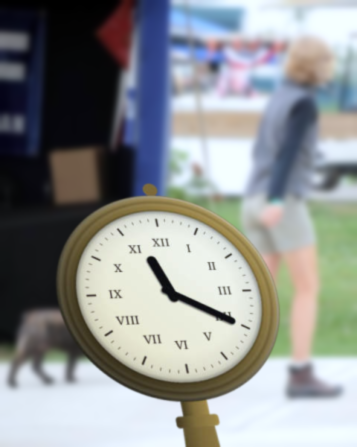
h=11 m=20
